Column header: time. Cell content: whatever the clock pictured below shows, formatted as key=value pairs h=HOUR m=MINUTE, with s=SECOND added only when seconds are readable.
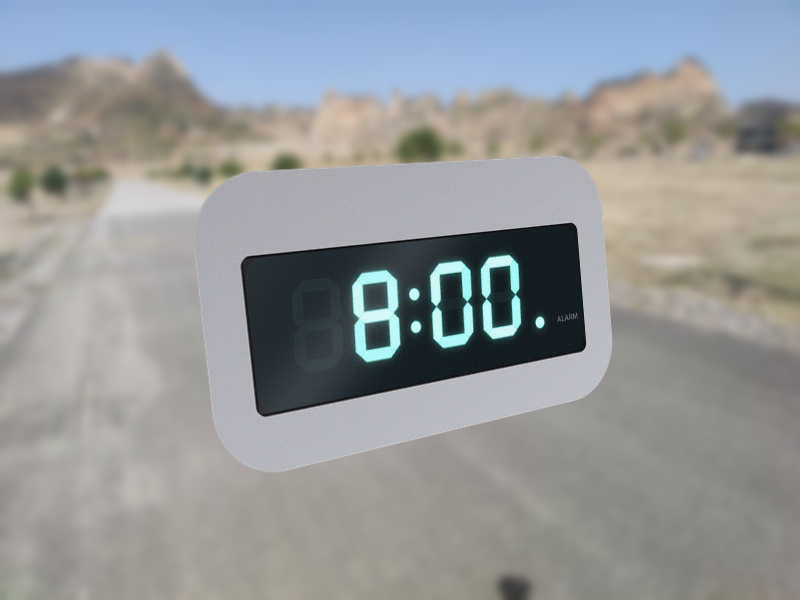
h=8 m=0
